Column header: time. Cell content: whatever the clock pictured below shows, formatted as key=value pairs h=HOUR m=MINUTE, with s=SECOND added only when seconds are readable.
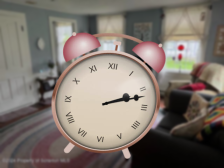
h=2 m=12
